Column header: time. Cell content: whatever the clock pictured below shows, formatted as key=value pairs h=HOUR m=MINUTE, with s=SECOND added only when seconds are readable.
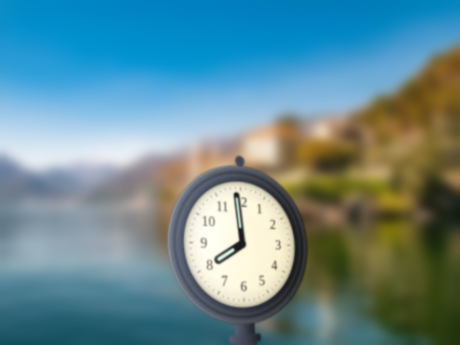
h=7 m=59
